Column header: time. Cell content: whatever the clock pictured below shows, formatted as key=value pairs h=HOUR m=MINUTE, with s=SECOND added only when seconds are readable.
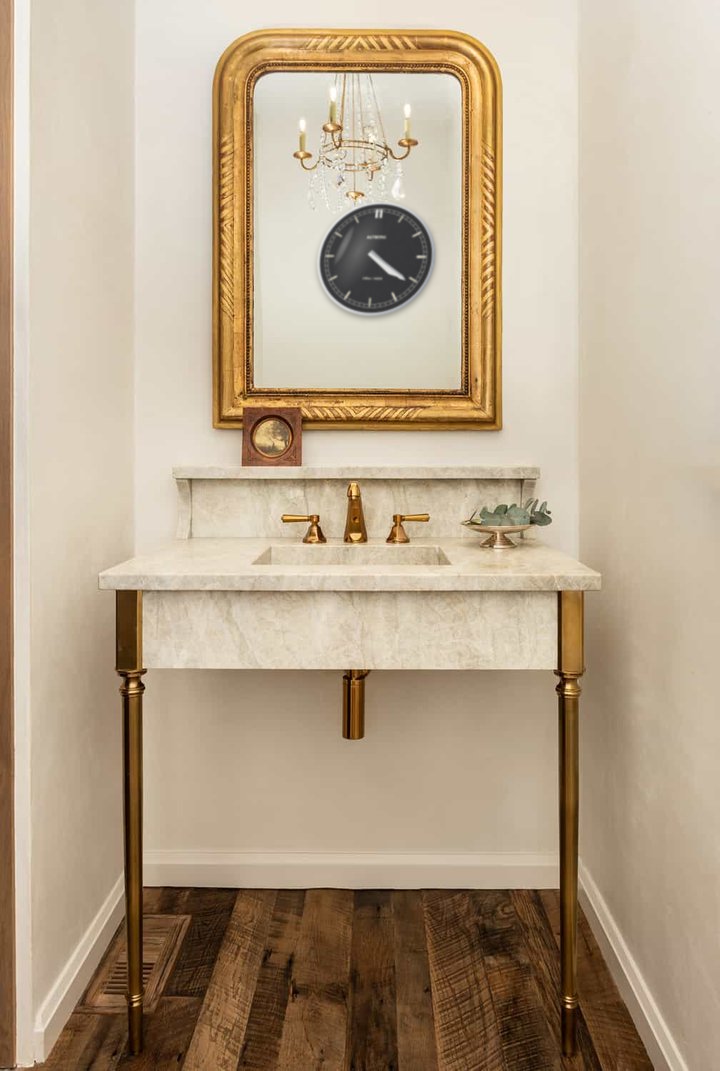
h=4 m=21
